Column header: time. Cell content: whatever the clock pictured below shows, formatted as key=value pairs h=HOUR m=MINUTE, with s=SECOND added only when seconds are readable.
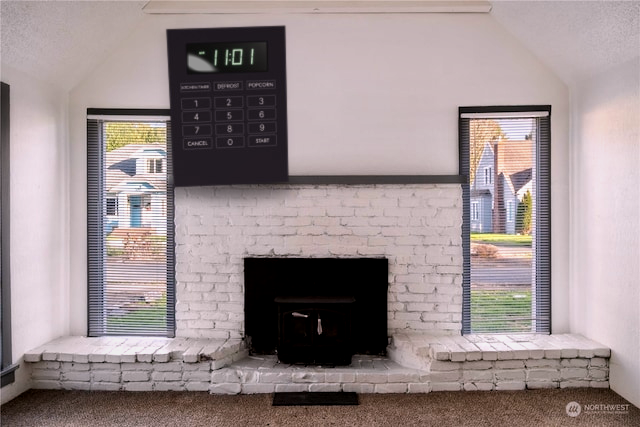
h=11 m=1
